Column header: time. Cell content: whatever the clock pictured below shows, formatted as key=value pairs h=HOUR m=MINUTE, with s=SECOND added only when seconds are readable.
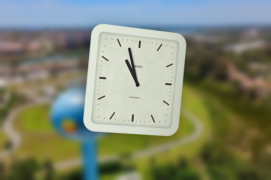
h=10 m=57
